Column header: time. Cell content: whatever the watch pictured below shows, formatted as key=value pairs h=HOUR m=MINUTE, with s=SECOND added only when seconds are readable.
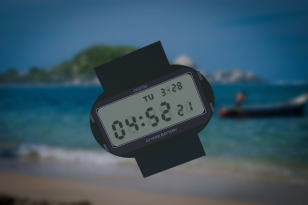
h=4 m=52 s=21
